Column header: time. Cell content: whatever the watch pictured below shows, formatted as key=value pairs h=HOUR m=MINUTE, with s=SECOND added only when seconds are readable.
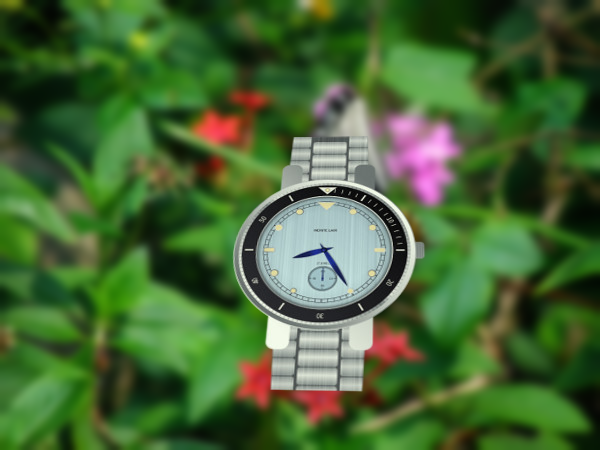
h=8 m=25
